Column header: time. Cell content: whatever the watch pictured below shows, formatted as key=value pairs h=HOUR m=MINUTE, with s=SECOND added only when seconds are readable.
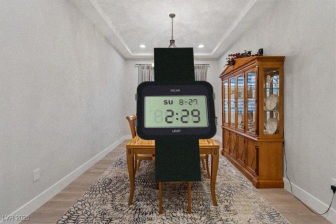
h=2 m=29
